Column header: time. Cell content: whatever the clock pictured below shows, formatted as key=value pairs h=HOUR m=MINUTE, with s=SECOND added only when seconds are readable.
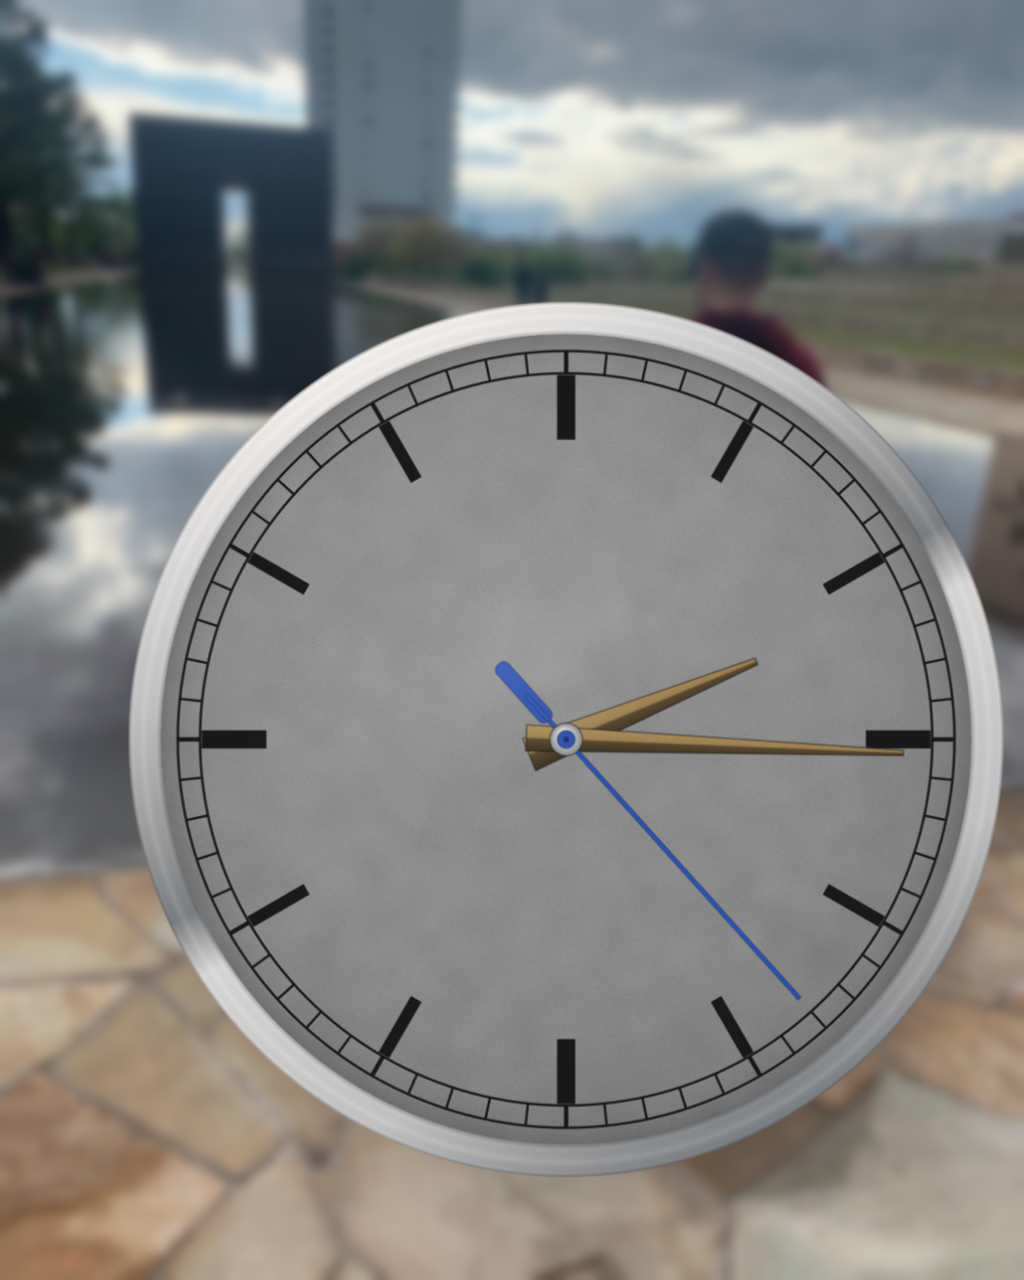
h=2 m=15 s=23
